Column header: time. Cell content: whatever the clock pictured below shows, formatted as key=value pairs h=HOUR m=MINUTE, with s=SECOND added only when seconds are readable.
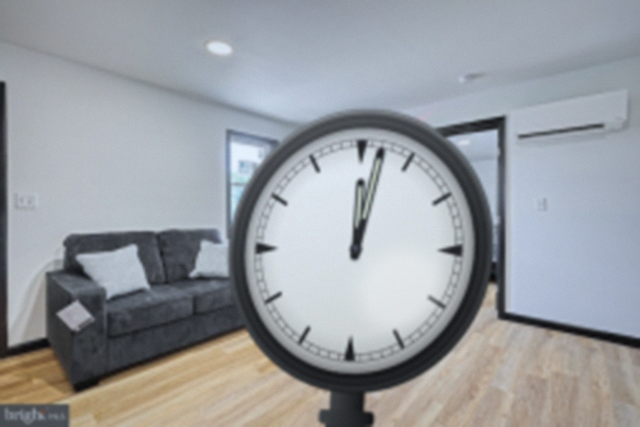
h=12 m=2
